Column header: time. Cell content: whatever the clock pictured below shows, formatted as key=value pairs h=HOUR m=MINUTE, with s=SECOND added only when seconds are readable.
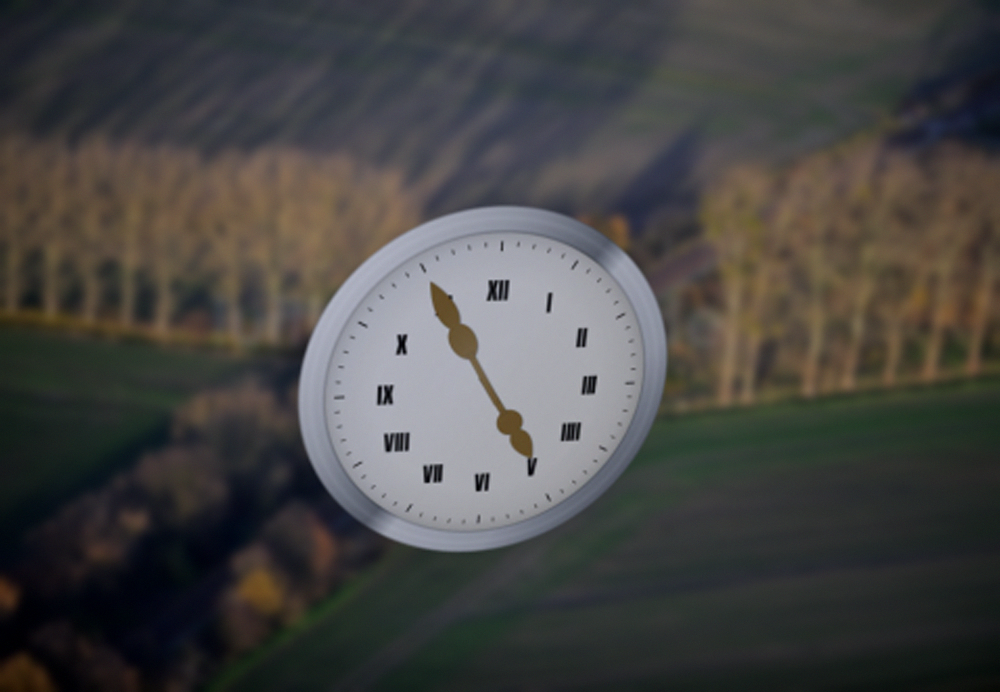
h=4 m=55
